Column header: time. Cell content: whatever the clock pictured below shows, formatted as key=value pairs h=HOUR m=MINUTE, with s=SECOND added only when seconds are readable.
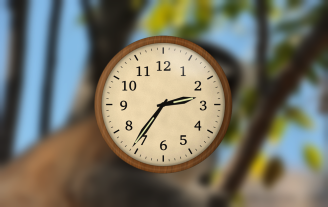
h=2 m=36
